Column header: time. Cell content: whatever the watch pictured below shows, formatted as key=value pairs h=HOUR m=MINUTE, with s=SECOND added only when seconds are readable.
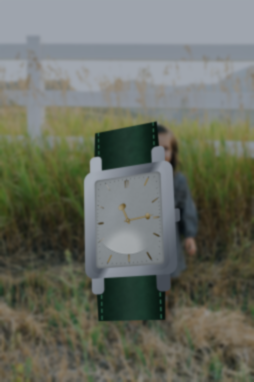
h=11 m=14
